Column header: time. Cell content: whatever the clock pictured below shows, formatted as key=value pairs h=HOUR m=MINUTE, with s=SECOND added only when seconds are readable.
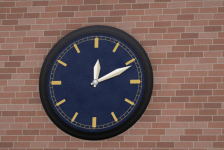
h=12 m=11
